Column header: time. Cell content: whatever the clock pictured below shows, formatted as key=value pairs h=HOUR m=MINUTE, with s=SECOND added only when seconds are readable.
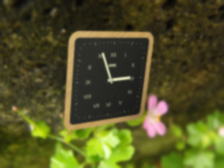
h=2 m=56
